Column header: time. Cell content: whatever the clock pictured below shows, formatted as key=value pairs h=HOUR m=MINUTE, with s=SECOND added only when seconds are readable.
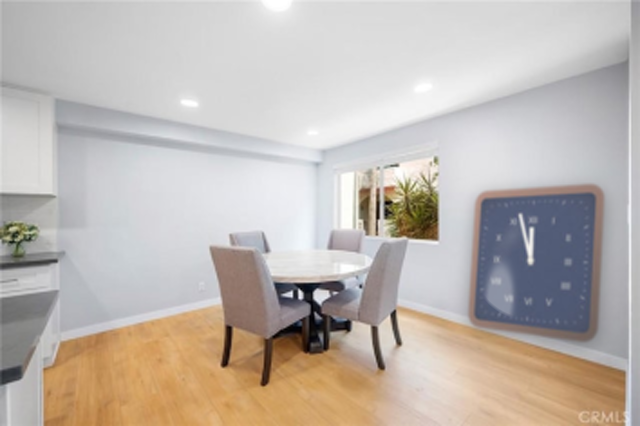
h=11 m=57
